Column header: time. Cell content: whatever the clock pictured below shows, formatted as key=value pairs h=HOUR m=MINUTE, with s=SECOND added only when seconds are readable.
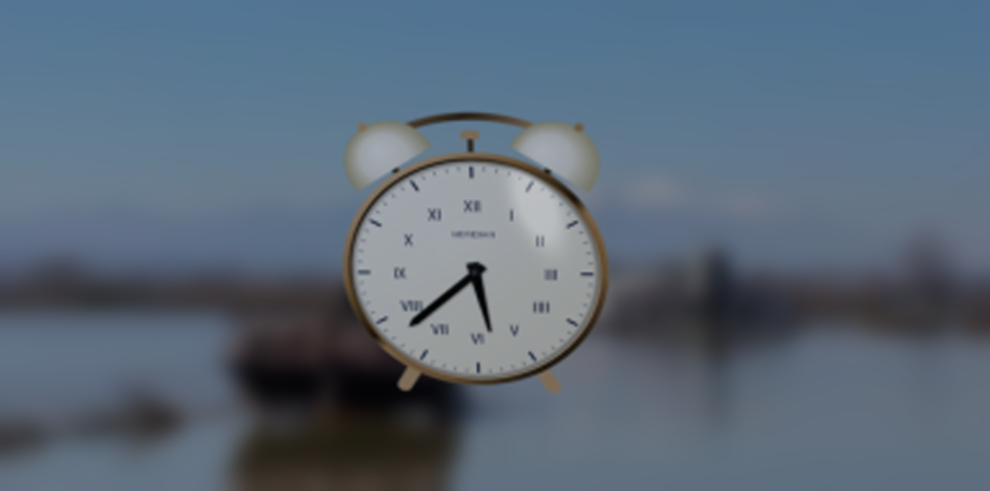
h=5 m=38
